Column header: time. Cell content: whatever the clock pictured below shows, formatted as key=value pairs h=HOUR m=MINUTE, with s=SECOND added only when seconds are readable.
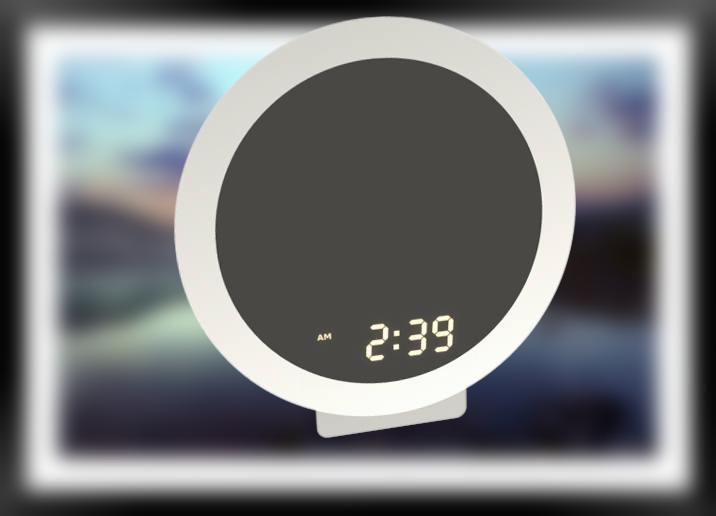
h=2 m=39
